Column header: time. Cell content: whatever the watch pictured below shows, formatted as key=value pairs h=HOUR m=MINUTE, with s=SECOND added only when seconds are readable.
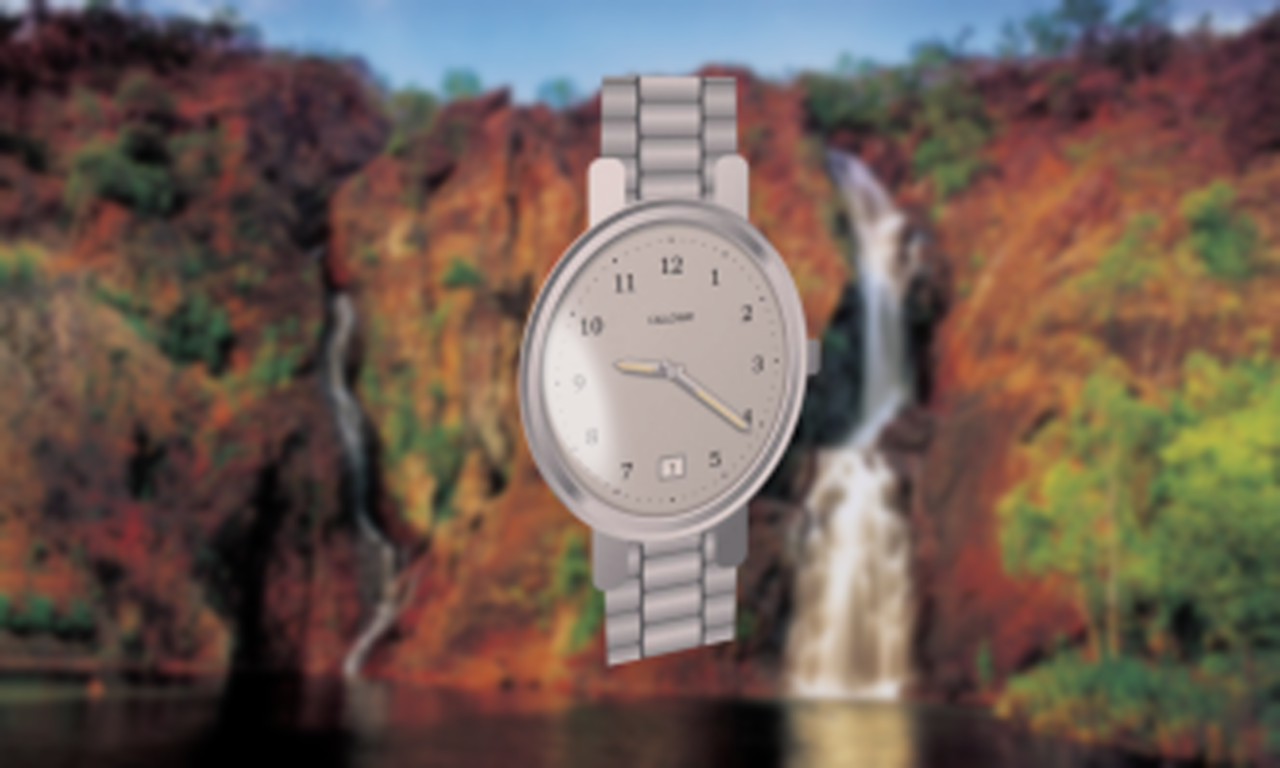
h=9 m=21
